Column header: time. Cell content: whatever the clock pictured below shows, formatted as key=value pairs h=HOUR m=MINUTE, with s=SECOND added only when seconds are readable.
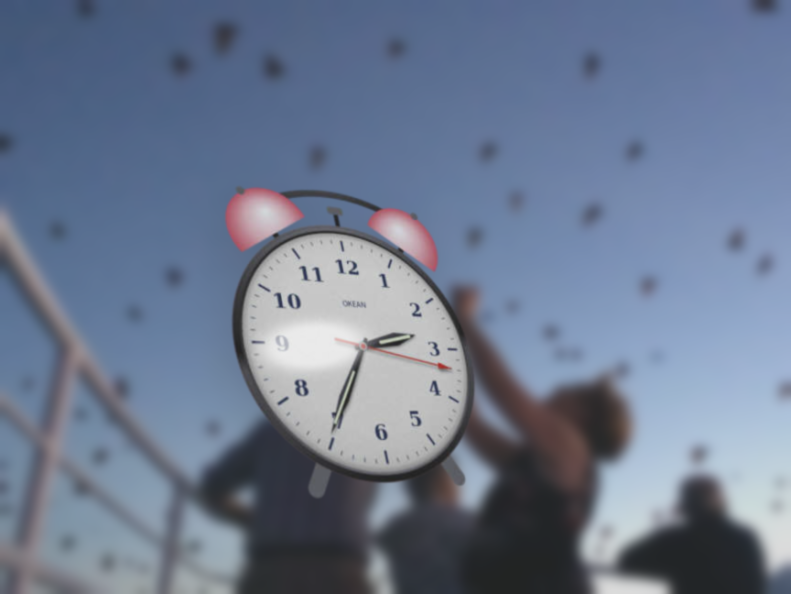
h=2 m=35 s=17
